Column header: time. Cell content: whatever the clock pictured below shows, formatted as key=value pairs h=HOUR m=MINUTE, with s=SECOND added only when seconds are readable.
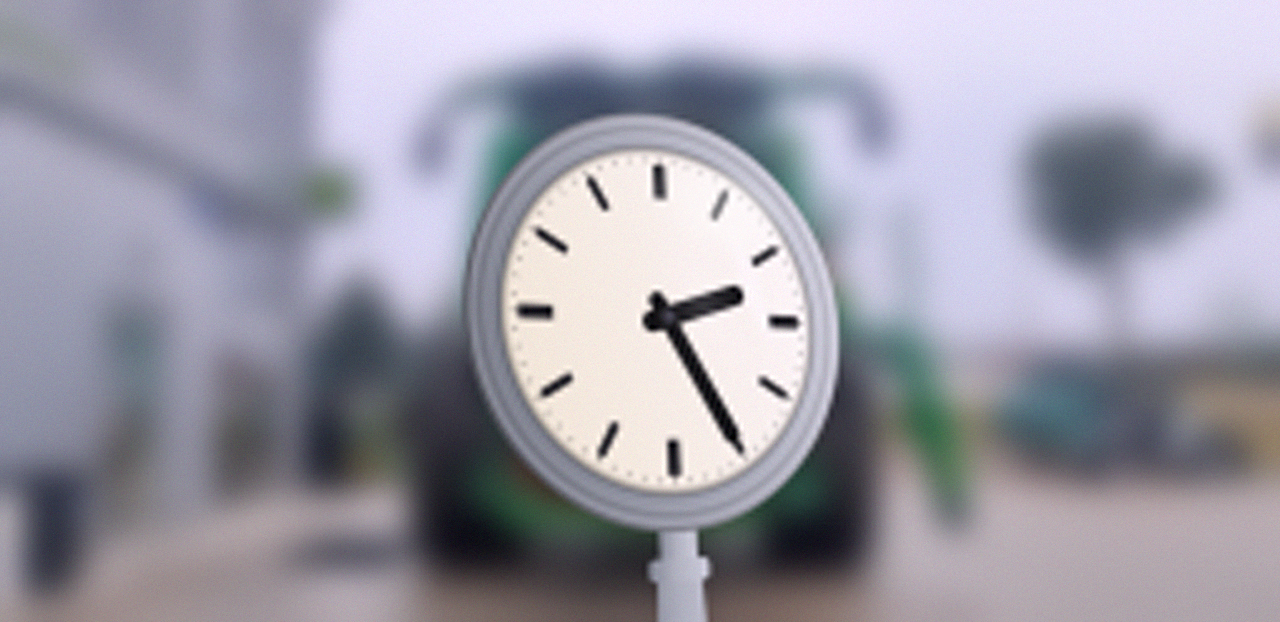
h=2 m=25
